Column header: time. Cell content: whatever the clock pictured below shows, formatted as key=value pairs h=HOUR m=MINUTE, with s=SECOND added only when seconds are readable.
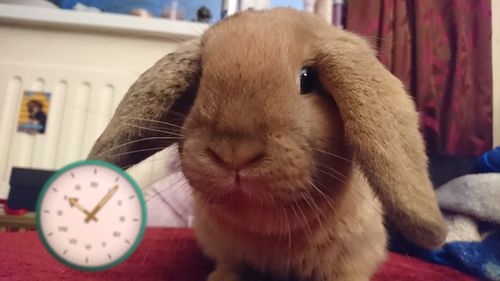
h=10 m=6
